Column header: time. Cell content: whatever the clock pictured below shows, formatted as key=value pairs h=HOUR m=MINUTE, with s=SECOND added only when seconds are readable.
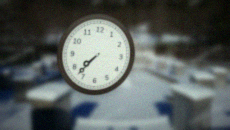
h=7 m=37
